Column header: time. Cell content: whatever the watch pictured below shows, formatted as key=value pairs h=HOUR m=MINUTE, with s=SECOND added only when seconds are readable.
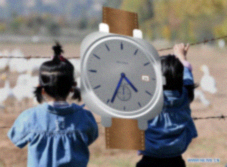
h=4 m=34
